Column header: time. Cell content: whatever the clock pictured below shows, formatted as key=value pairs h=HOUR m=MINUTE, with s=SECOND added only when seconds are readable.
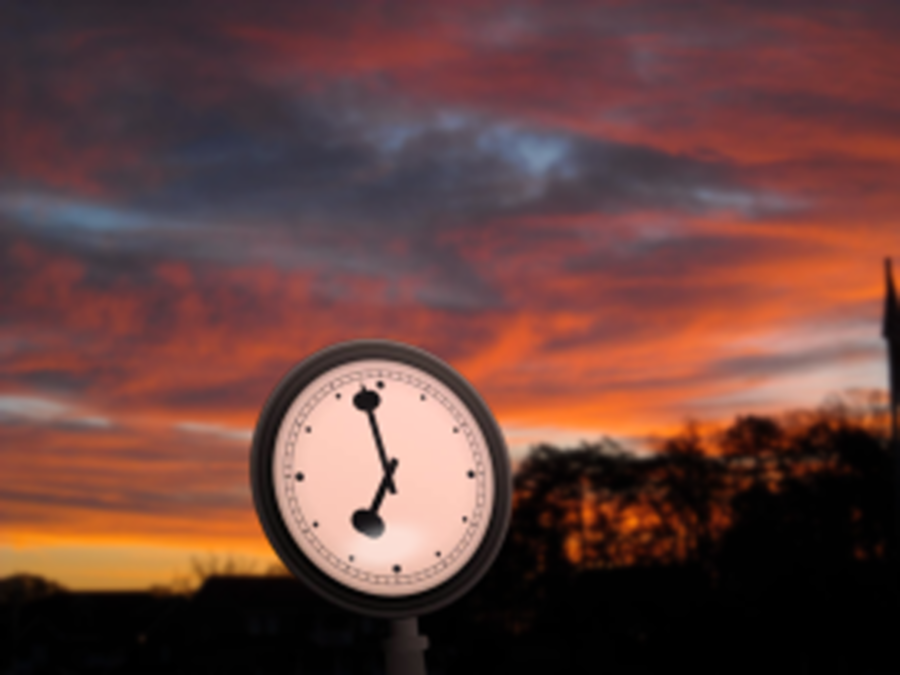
h=6 m=58
